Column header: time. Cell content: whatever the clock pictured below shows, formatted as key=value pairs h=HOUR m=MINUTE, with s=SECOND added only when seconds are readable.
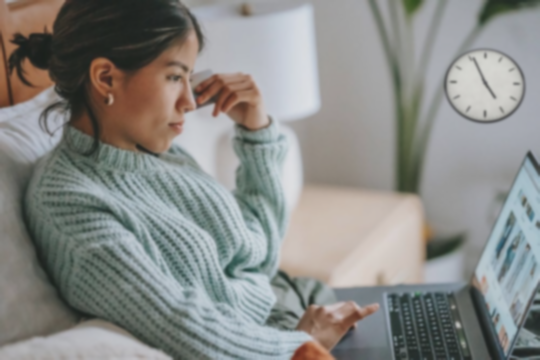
h=4 m=56
